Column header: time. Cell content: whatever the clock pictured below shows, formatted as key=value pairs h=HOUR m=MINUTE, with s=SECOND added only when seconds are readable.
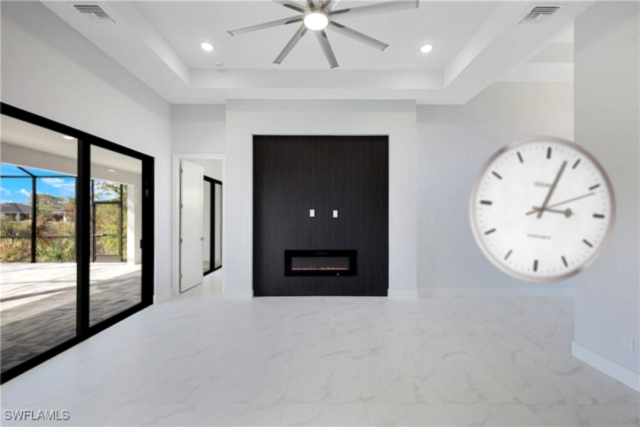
h=3 m=3 s=11
